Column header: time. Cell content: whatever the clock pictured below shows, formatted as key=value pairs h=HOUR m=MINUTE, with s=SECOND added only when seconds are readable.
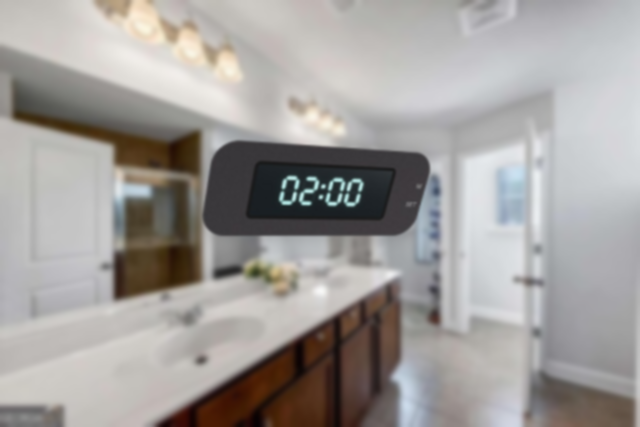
h=2 m=0
